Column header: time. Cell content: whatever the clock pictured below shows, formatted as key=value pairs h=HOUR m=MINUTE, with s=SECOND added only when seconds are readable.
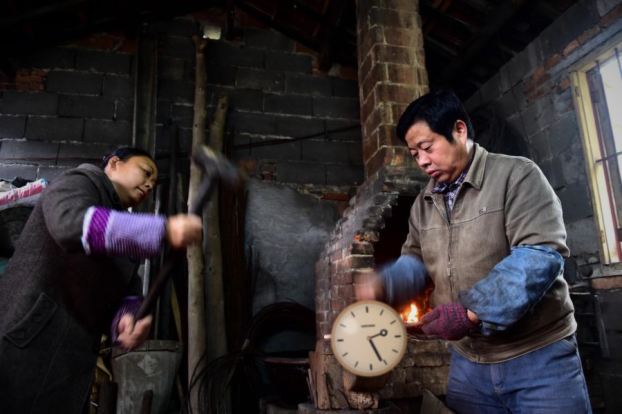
h=2 m=26
